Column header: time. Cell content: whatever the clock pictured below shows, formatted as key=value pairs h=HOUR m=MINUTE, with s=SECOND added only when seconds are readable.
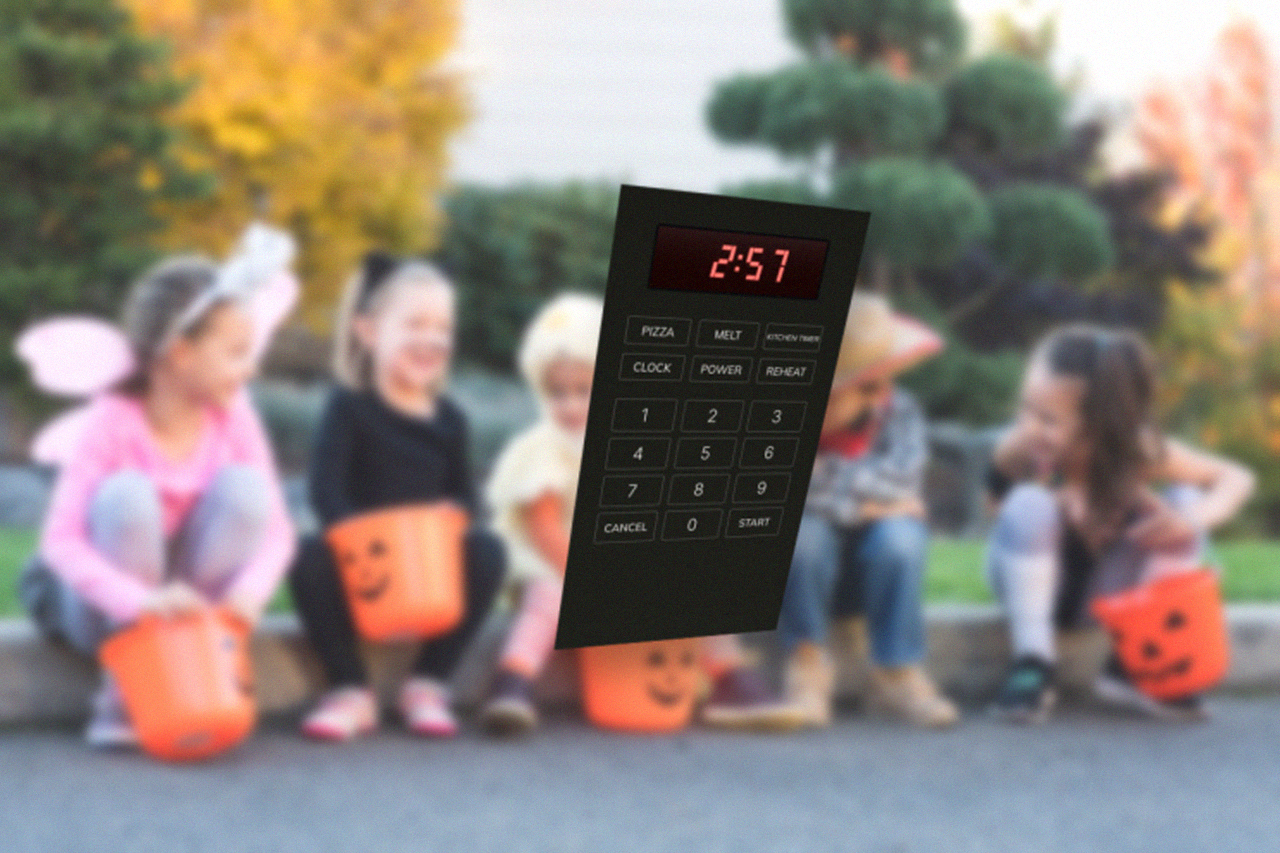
h=2 m=57
